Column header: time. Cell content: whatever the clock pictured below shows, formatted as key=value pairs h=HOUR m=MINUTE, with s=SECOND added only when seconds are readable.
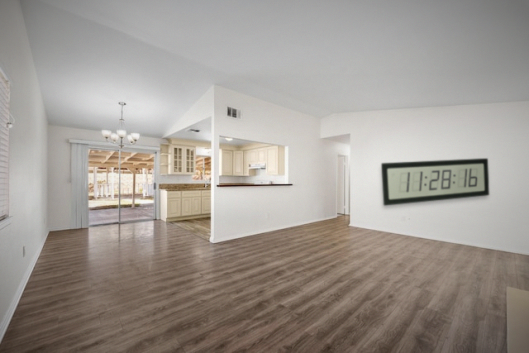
h=11 m=28 s=16
